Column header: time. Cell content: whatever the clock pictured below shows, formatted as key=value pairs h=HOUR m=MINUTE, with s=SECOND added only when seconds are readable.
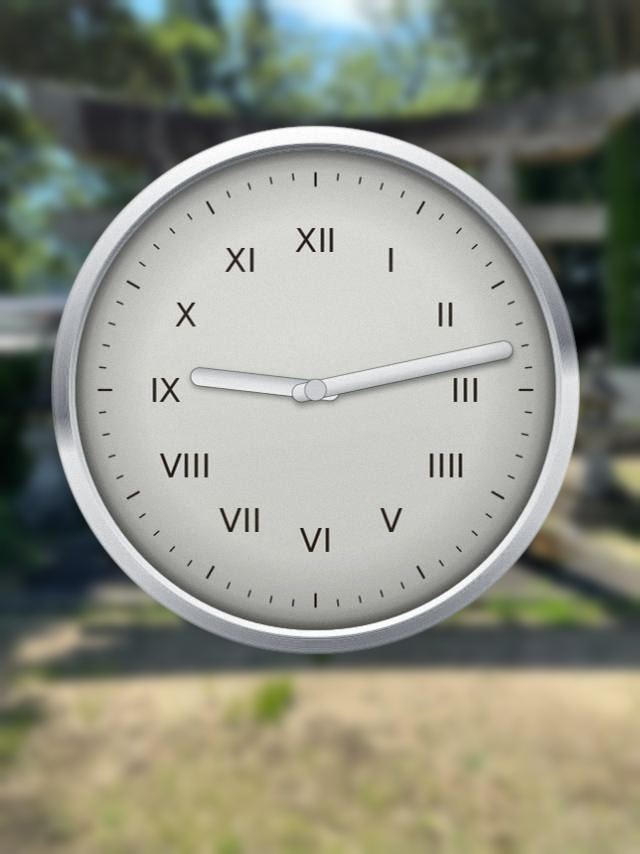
h=9 m=13
